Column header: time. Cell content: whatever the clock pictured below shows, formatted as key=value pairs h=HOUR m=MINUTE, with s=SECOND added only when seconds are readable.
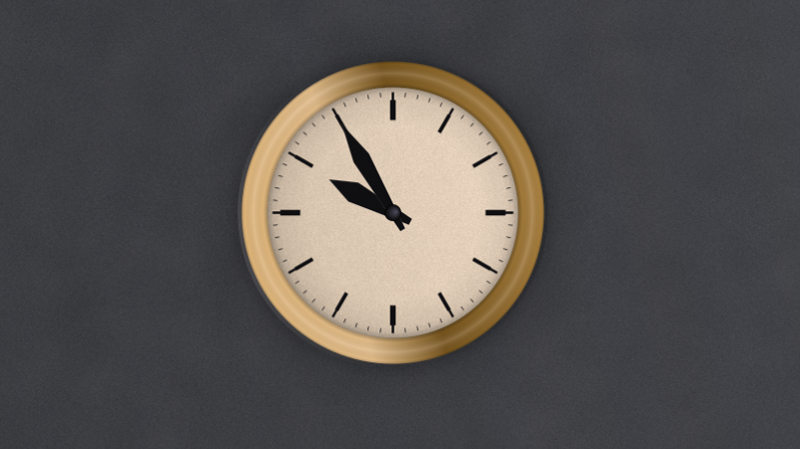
h=9 m=55
